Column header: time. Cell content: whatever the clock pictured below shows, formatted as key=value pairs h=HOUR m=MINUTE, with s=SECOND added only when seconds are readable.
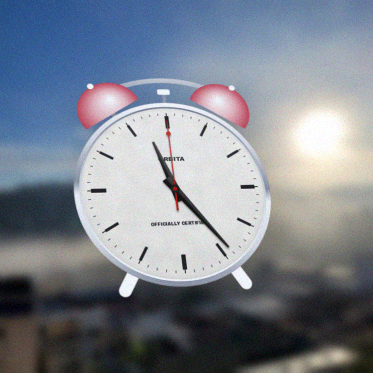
h=11 m=24 s=0
